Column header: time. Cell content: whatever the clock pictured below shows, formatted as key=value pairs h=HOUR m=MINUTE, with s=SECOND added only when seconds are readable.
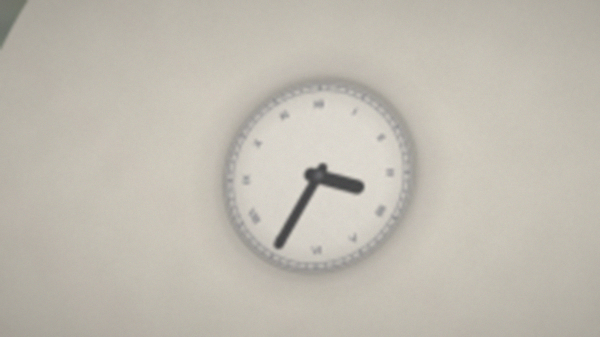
h=3 m=35
